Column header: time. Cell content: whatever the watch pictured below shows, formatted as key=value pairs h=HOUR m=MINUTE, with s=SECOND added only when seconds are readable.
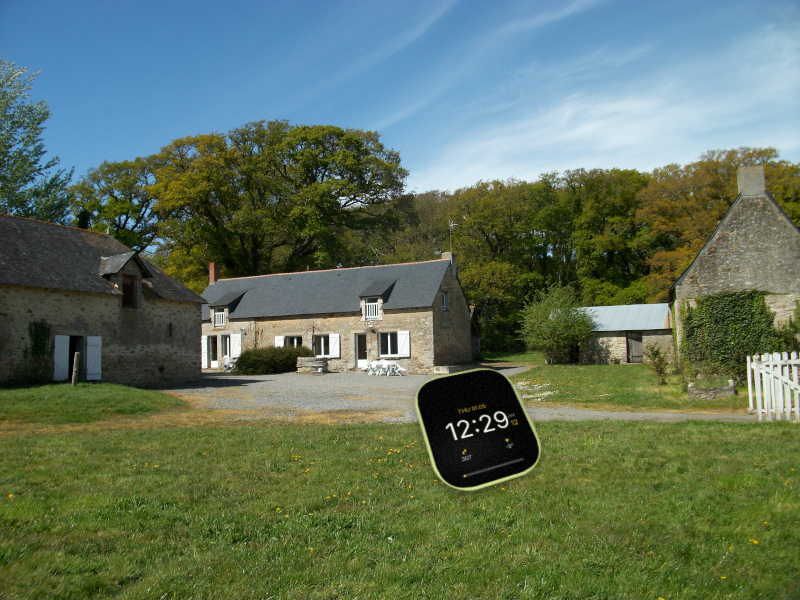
h=12 m=29
